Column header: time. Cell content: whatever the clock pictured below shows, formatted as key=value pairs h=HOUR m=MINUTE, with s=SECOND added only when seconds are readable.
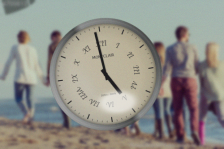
h=4 m=59
